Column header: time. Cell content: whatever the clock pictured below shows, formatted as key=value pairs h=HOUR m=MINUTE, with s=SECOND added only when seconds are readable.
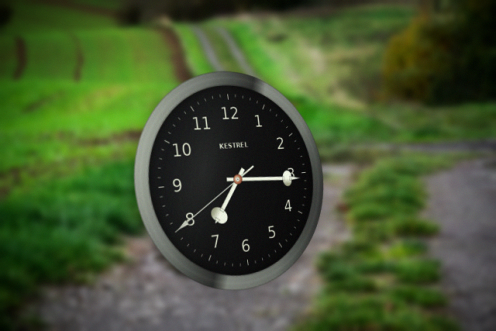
h=7 m=15 s=40
